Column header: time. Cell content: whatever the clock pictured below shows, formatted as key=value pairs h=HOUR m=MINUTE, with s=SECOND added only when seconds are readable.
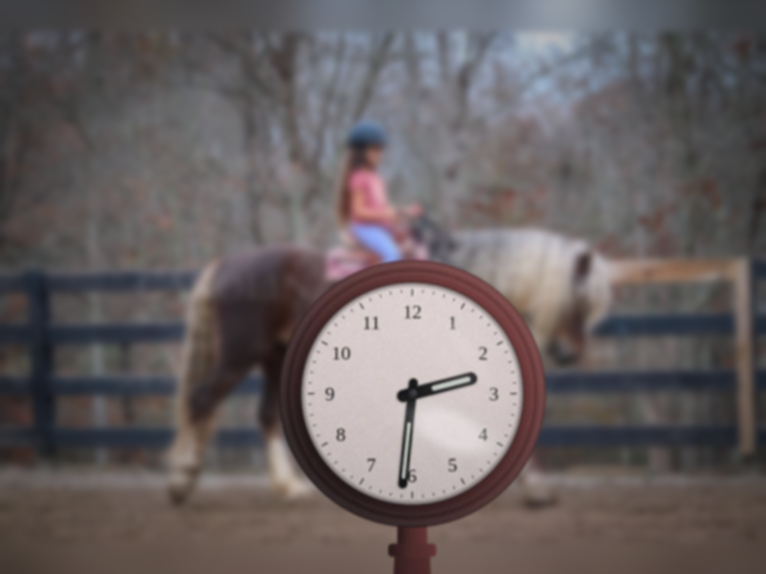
h=2 m=31
